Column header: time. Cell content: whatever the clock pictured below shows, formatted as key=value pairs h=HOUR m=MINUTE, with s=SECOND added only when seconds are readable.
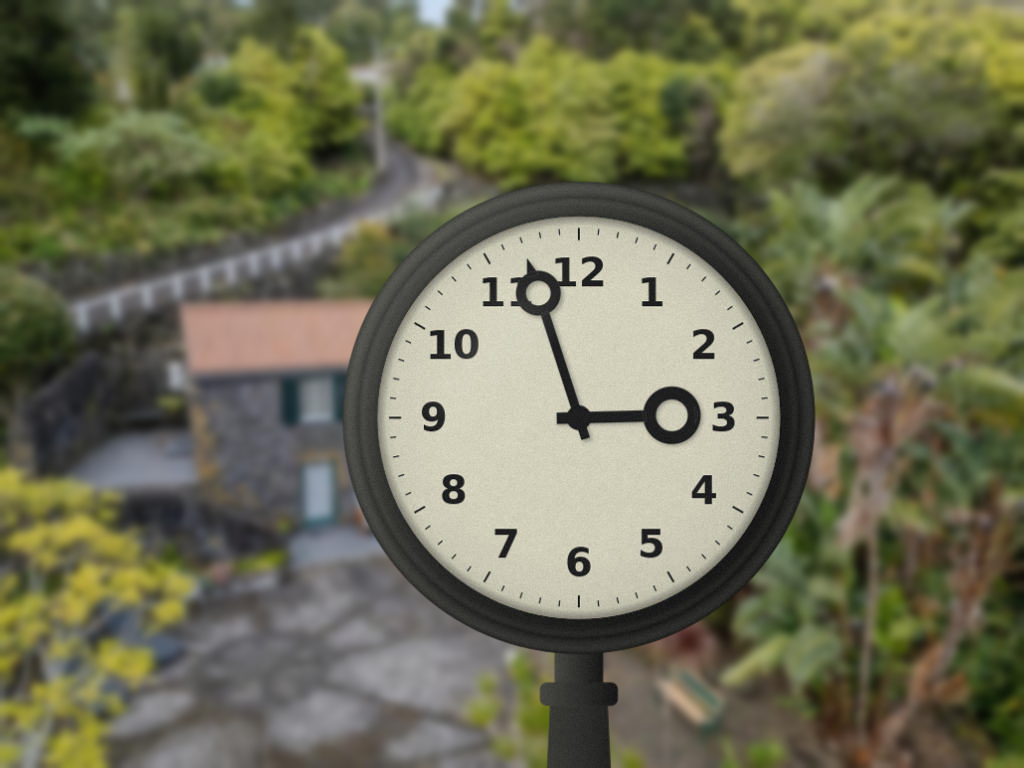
h=2 m=57
